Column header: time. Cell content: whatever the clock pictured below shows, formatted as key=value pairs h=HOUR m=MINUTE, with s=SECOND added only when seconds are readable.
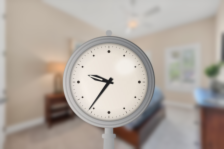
h=9 m=36
